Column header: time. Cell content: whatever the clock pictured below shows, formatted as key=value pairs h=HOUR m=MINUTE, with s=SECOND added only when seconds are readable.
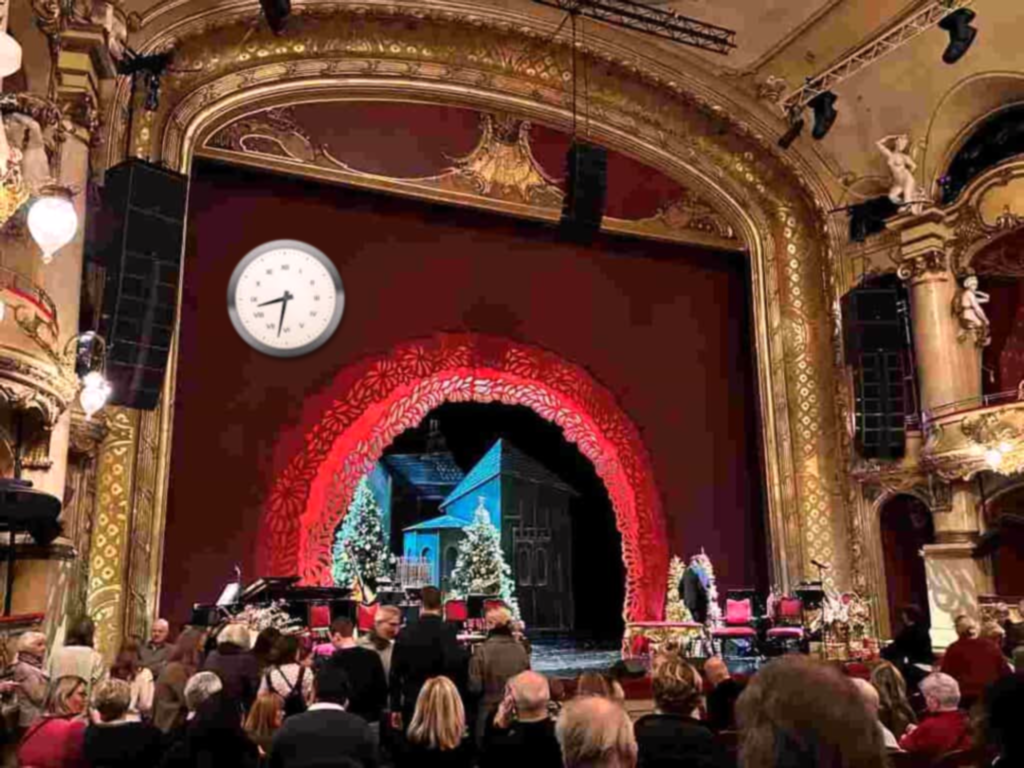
h=8 m=32
